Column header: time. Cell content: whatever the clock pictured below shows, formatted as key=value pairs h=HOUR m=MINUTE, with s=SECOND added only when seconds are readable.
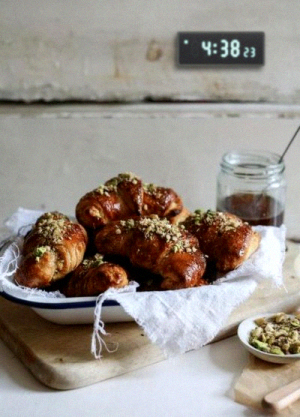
h=4 m=38
